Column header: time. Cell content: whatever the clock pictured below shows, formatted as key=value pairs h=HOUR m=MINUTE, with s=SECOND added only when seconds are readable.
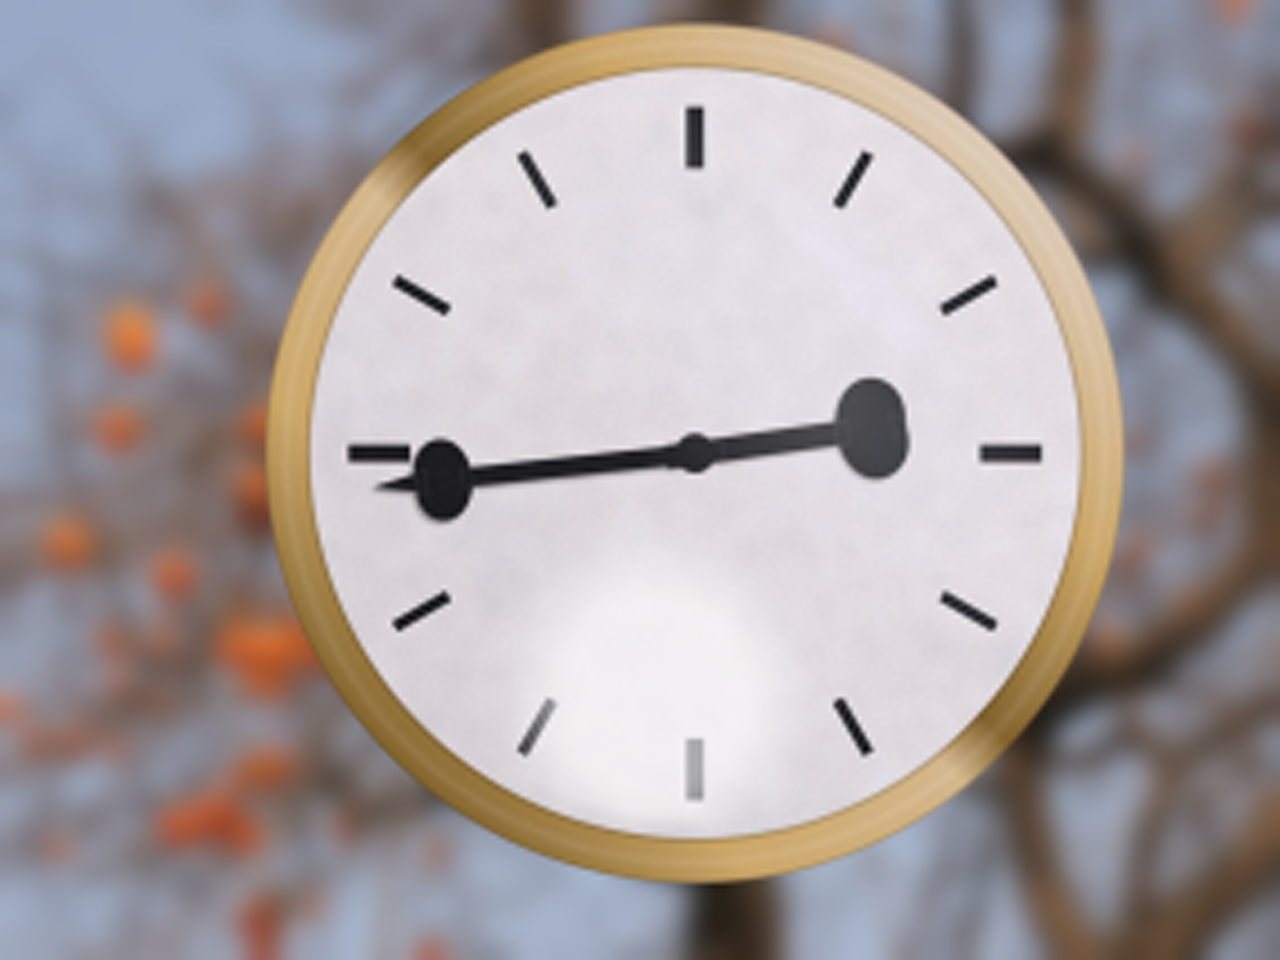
h=2 m=44
